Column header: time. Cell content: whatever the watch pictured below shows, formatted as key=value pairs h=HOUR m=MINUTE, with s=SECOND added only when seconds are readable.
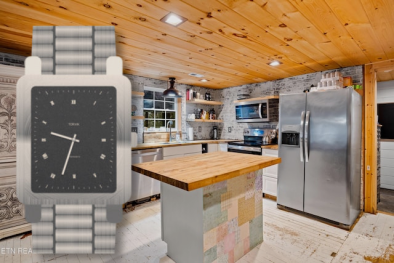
h=9 m=33
